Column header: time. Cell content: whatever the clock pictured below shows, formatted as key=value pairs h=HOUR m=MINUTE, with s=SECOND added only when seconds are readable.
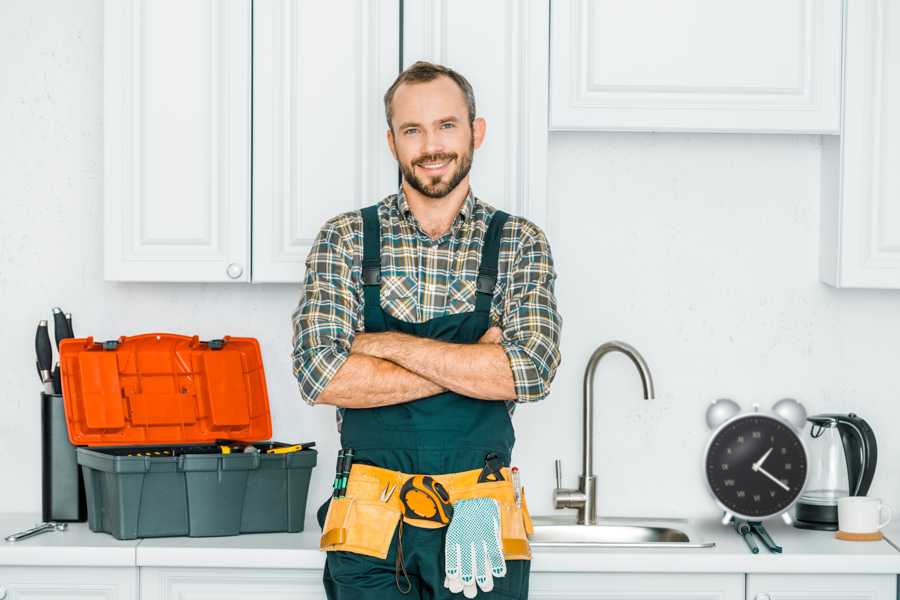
h=1 m=21
